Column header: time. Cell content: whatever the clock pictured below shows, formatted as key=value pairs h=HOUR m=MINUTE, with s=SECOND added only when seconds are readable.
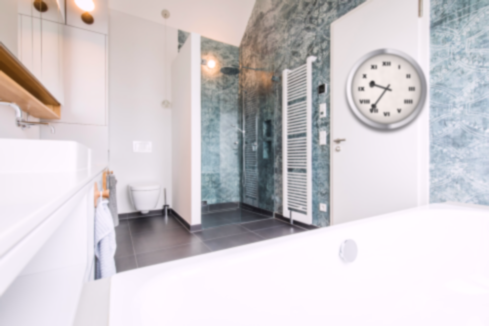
h=9 m=36
